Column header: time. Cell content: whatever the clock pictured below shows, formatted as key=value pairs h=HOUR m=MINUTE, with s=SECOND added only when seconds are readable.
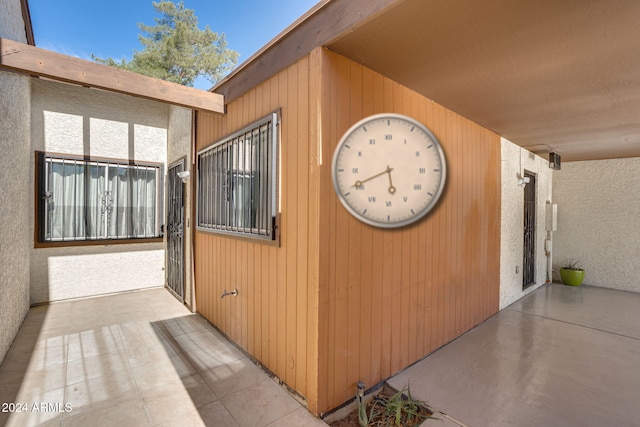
h=5 m=41
